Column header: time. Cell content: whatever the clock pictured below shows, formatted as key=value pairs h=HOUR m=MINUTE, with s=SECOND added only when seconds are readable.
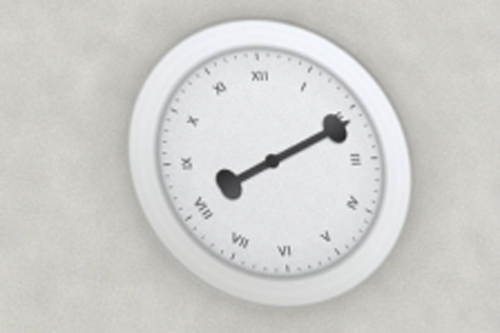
h=8 m=11
